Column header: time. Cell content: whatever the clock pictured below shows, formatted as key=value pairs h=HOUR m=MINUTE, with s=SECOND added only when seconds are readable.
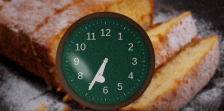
h=6 m=35
